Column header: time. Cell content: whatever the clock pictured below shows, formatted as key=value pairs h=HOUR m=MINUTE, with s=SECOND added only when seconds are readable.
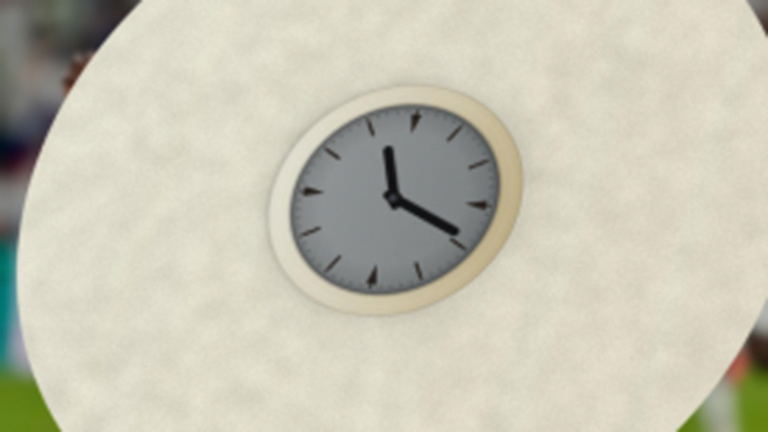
h=11 m=19
